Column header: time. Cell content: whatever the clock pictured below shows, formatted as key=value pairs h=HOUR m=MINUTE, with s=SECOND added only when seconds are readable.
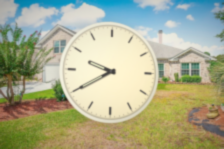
h=9 m=40
